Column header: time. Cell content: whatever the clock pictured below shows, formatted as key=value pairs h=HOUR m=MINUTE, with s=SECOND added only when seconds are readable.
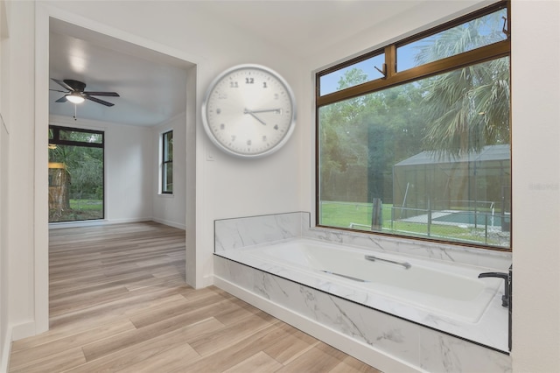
h=4 m=14
